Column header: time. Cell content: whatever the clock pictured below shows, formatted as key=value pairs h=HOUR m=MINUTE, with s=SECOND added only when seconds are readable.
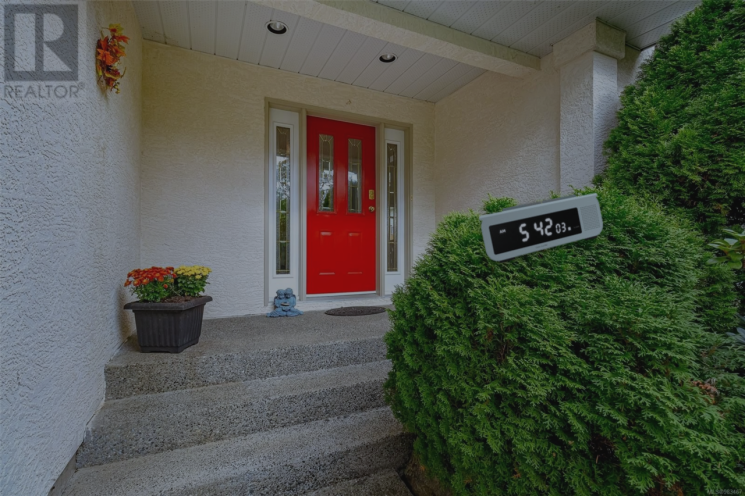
h=5 m=42 s=3
